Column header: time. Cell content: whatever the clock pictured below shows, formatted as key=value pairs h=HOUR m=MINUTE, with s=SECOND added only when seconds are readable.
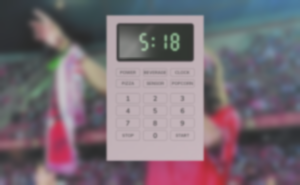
h=5 m=18
